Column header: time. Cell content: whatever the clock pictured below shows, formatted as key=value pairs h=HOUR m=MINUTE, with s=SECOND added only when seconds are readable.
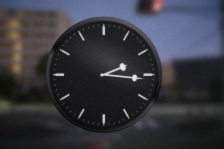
h=2 m=16
